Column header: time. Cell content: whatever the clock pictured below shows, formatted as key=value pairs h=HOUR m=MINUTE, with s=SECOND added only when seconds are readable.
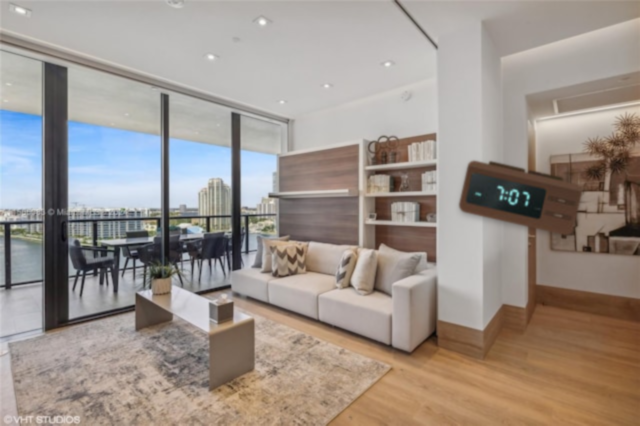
h=7 m=7
